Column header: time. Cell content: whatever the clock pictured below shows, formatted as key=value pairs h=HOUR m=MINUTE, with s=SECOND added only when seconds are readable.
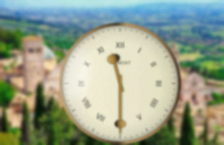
h=11 m=30
